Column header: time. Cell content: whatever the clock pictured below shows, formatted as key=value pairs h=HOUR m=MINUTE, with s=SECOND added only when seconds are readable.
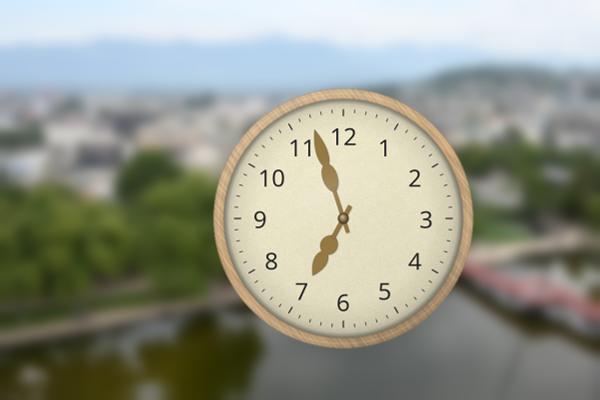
h=6 m=57
